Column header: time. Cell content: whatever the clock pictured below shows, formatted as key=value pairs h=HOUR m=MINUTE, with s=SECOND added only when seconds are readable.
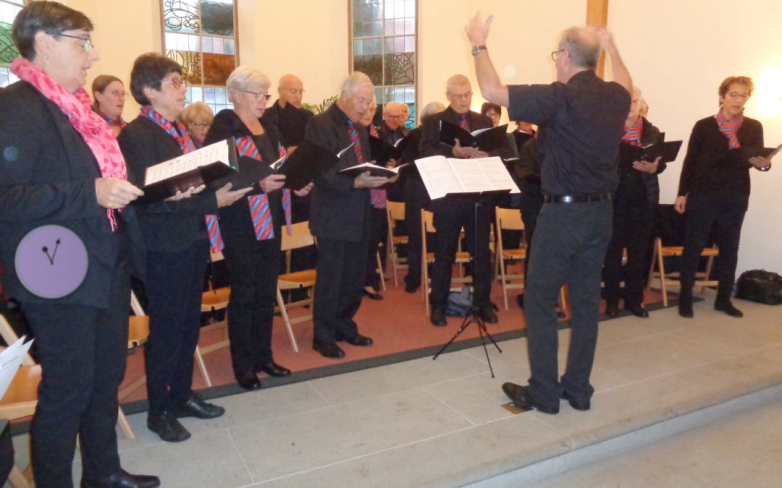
h=11 m=3
